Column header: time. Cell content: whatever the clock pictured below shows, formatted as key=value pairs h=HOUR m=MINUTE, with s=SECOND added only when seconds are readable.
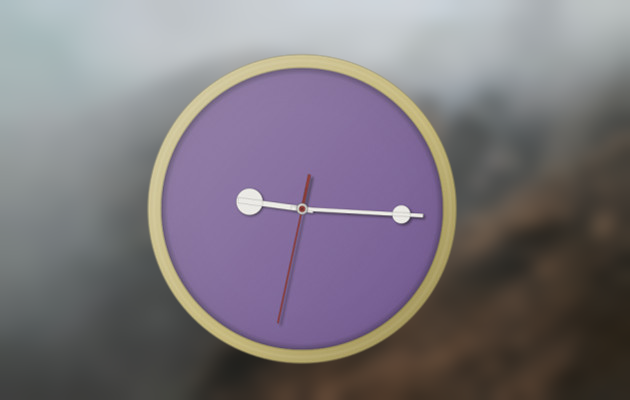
h=9 m=15 s=32
